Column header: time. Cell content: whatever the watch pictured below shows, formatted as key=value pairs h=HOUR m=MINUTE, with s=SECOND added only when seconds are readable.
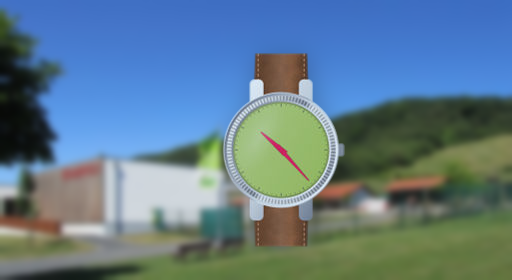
h=10 m=23
